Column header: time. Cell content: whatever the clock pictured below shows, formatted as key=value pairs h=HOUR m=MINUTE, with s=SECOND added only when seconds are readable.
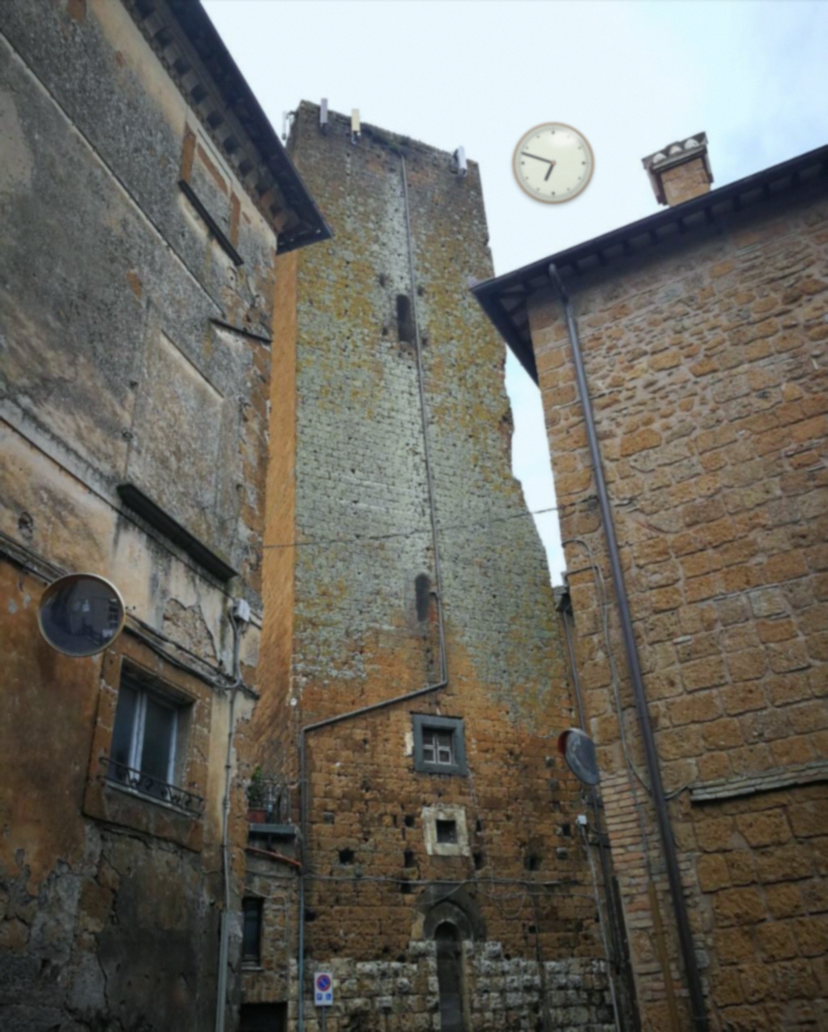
h=6 m=48
